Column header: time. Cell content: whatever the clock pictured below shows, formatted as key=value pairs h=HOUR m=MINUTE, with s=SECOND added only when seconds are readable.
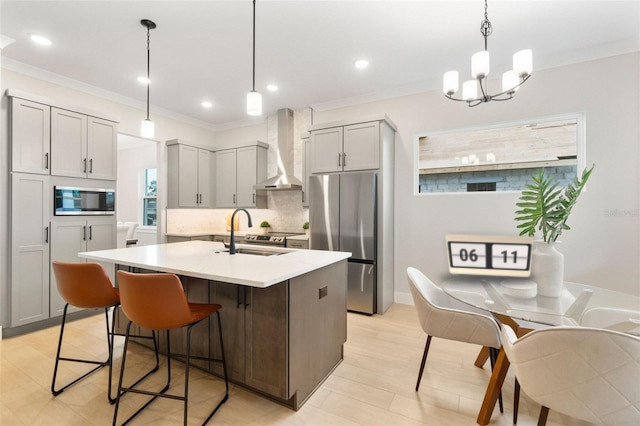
h=6 m=11
